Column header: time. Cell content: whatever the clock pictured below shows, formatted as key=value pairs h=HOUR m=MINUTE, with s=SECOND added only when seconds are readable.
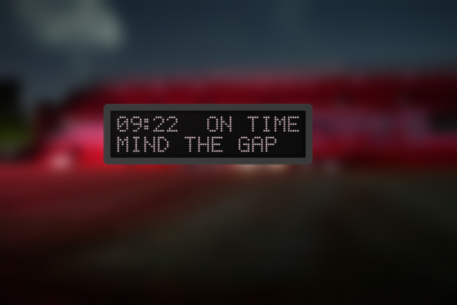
h=9 m=22
